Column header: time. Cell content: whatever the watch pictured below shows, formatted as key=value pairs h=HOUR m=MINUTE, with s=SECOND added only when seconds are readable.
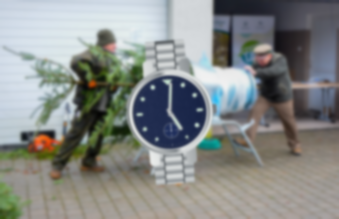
h=5 m=1
